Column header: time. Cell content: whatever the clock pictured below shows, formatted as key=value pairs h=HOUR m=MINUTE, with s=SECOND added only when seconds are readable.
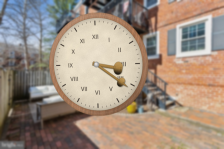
h=3 m=21
